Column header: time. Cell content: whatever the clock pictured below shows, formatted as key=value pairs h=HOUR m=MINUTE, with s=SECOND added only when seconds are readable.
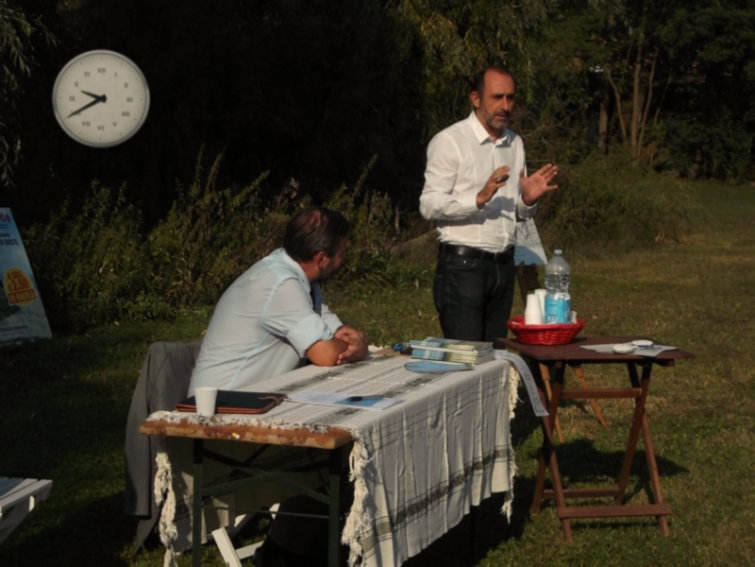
h=9 m=40
